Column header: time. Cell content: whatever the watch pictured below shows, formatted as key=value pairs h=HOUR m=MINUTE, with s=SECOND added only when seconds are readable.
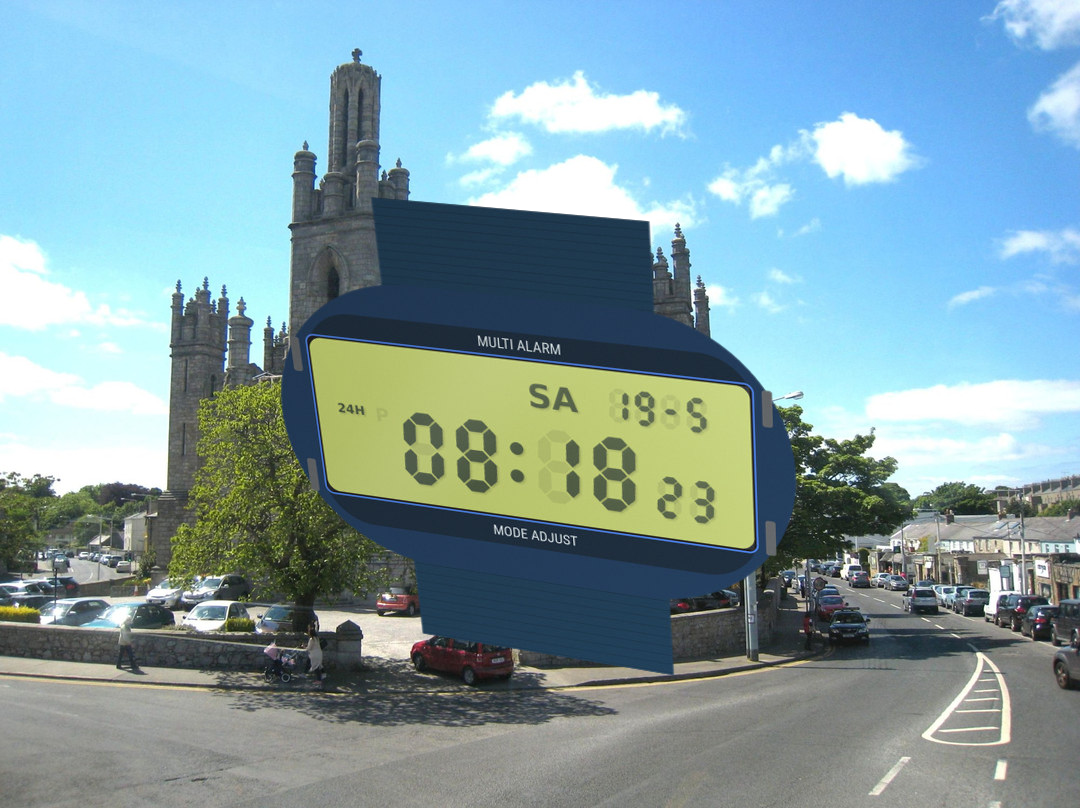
h=8 m=18 s=23
